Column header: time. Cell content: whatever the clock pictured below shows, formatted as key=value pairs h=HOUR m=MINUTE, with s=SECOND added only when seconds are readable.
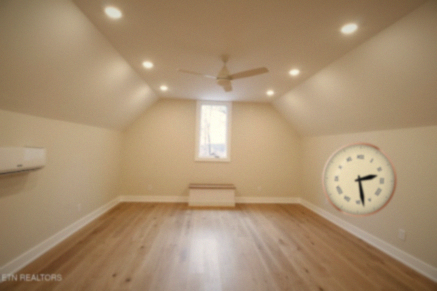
h=2 m=28
